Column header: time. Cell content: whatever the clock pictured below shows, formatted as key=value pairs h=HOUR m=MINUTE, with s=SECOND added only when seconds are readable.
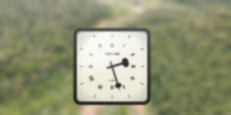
h=2 m=27
